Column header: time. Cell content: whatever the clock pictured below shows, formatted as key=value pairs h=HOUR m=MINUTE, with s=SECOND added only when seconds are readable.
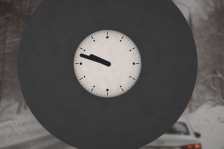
h=9 m=48
